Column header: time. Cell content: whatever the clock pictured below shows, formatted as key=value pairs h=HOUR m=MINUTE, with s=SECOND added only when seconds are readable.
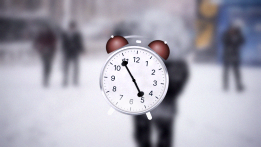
h=4 m=54
